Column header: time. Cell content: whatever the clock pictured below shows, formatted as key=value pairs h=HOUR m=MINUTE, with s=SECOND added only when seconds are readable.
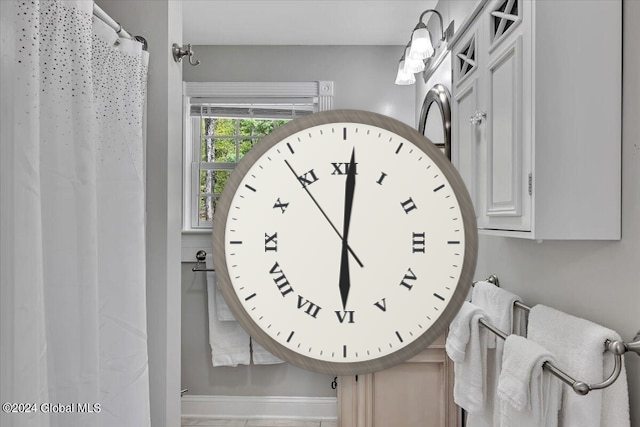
h=6 m=0 s=54
